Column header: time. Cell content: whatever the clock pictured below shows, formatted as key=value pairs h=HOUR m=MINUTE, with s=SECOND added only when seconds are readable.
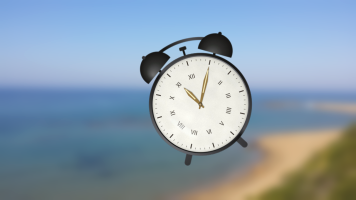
h=11 m=5
